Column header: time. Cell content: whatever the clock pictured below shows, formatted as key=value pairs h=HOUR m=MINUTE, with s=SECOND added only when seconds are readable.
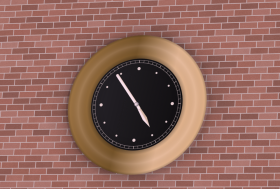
h=4 m=54
